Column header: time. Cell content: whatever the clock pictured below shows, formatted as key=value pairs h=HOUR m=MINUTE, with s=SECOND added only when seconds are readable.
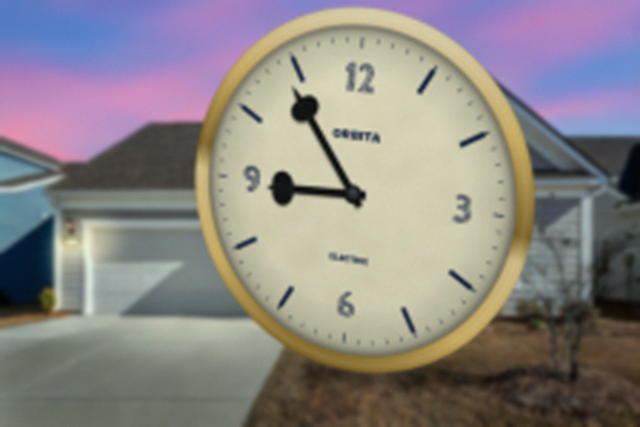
h=8 m=54
